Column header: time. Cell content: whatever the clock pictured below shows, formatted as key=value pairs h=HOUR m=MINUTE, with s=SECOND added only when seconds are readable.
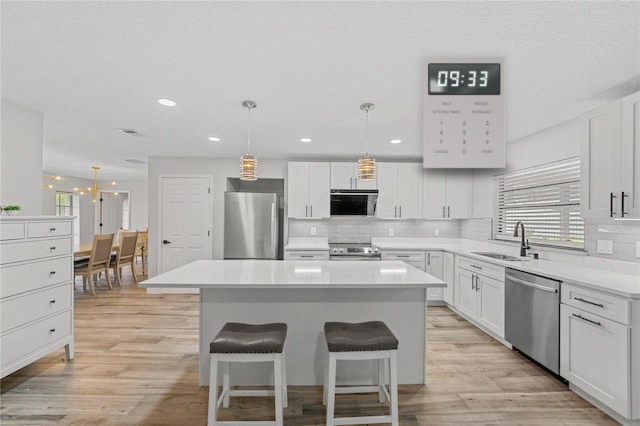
h=9 m=33
